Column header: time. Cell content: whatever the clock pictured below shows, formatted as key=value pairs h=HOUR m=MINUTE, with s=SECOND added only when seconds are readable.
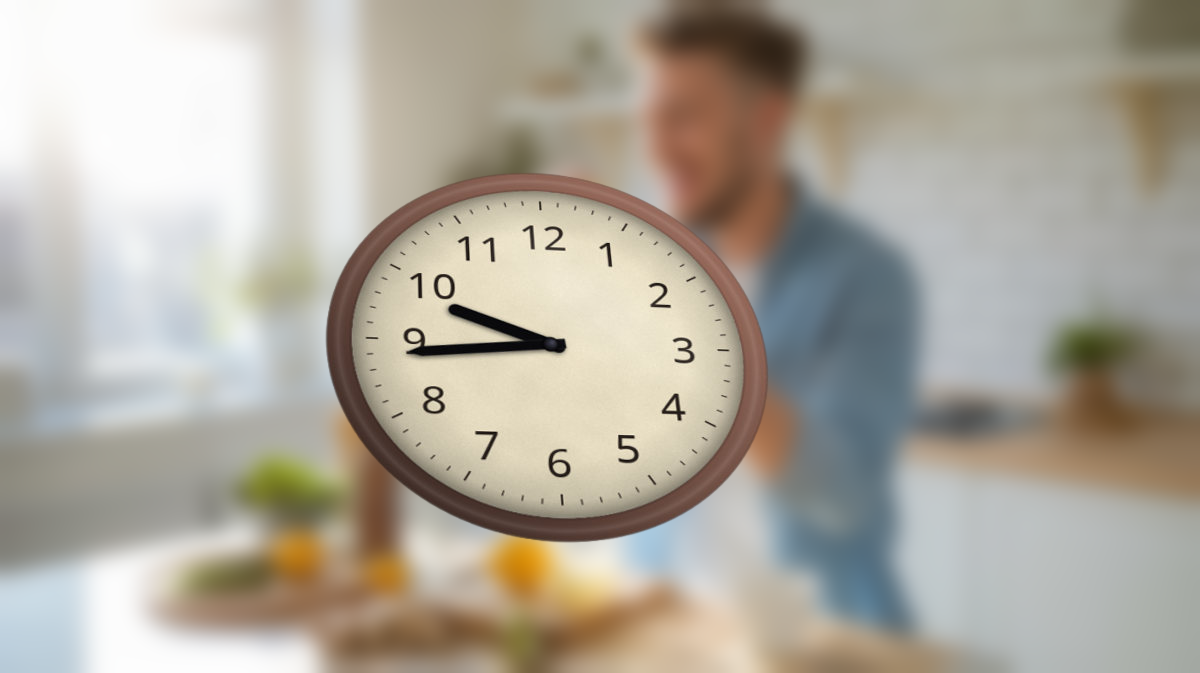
h=9 m=44
